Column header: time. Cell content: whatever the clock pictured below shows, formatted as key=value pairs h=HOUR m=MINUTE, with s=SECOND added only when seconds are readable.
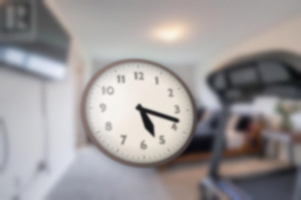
h=5 m=18
